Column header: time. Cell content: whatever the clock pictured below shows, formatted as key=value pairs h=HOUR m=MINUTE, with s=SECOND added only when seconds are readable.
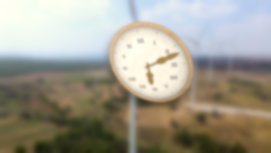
h=6 m=12
